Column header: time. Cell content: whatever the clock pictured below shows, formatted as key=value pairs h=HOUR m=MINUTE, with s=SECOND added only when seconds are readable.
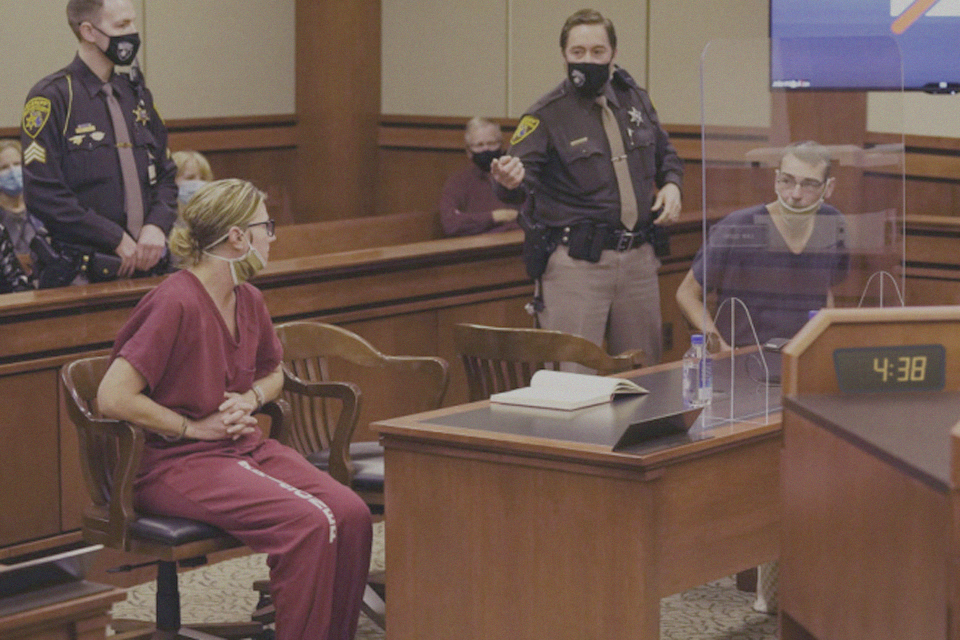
h=4 m=38
